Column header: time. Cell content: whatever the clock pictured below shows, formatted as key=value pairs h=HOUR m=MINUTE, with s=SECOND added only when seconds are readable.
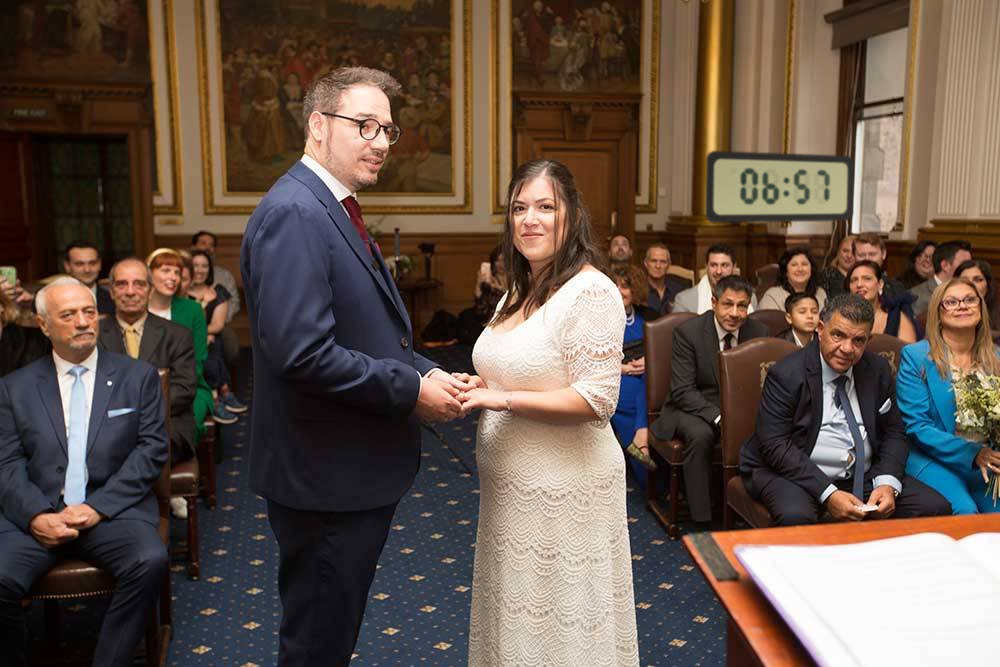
h=6 m=57
